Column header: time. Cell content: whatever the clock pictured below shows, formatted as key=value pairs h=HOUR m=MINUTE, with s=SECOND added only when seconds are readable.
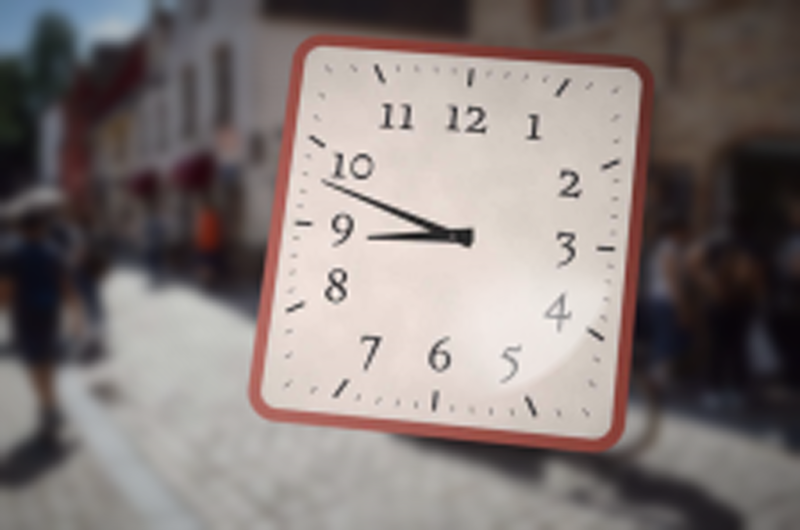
h=8 m=48
